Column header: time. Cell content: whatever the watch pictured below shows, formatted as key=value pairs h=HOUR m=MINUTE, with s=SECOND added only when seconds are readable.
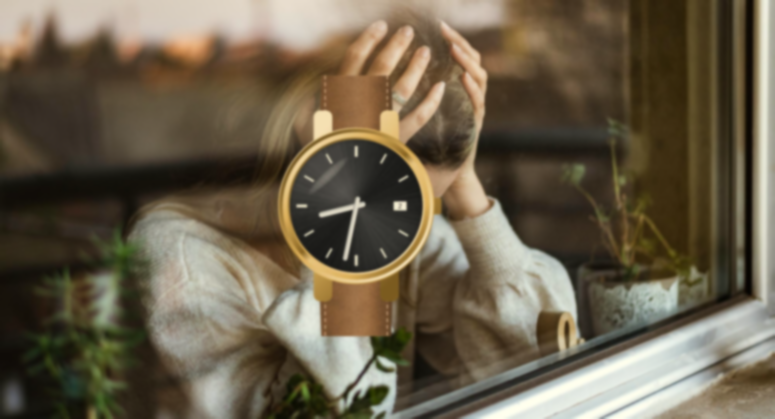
h=8 m=32
